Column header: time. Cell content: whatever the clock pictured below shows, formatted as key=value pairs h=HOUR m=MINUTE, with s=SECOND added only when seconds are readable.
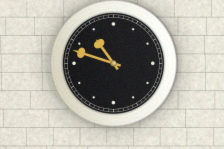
h=10 m=48
